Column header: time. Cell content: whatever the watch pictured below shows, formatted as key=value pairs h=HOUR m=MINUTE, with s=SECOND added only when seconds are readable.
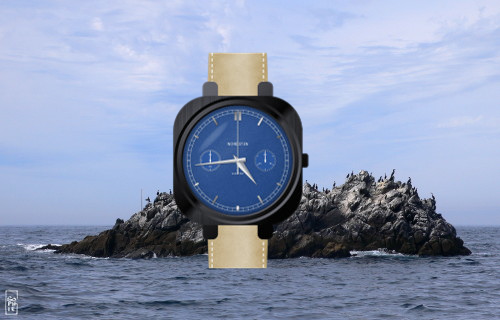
h=4 m=44
